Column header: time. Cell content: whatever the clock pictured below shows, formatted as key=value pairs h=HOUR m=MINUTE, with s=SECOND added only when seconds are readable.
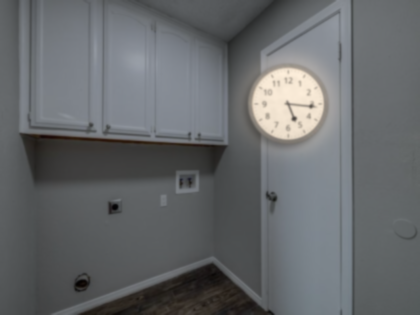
h=5 m=16
